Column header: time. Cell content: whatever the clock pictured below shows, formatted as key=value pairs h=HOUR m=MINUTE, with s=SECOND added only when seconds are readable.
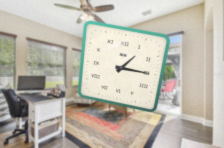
h=1 m=15
